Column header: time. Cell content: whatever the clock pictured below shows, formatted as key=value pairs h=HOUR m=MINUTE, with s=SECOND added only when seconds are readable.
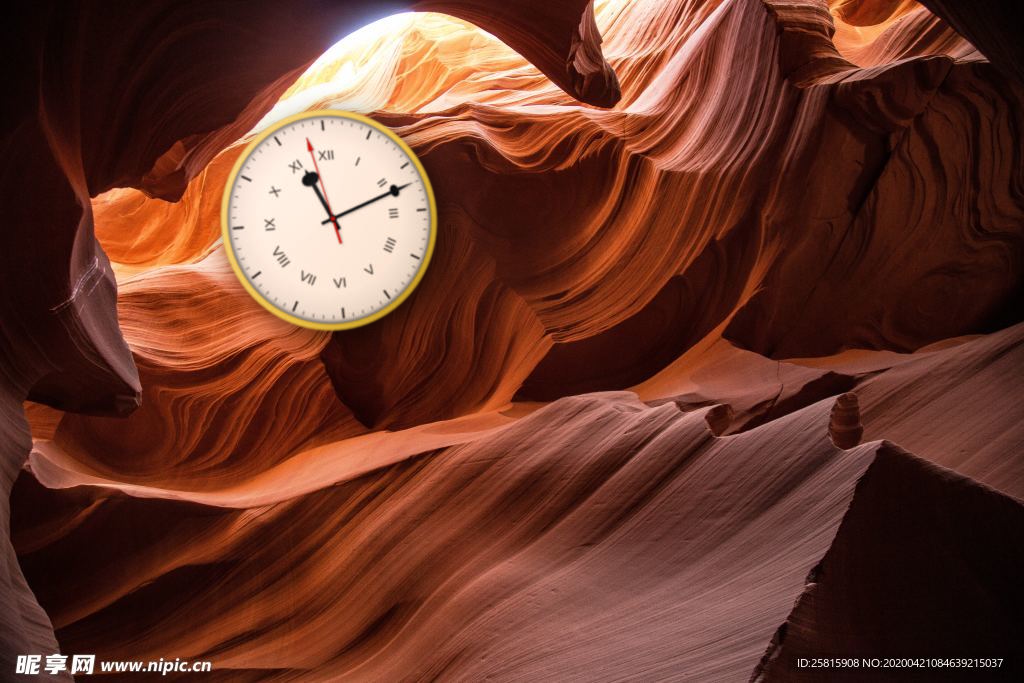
h=11 m=11 s=58
